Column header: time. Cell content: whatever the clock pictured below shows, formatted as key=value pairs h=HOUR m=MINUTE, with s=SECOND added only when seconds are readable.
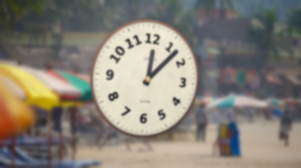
h=12 m=7
